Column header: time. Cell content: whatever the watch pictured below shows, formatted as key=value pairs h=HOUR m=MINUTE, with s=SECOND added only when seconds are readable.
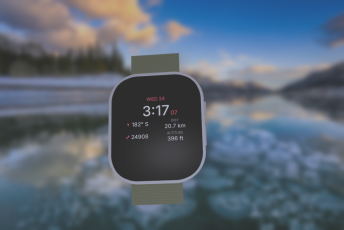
h=3 m=17
